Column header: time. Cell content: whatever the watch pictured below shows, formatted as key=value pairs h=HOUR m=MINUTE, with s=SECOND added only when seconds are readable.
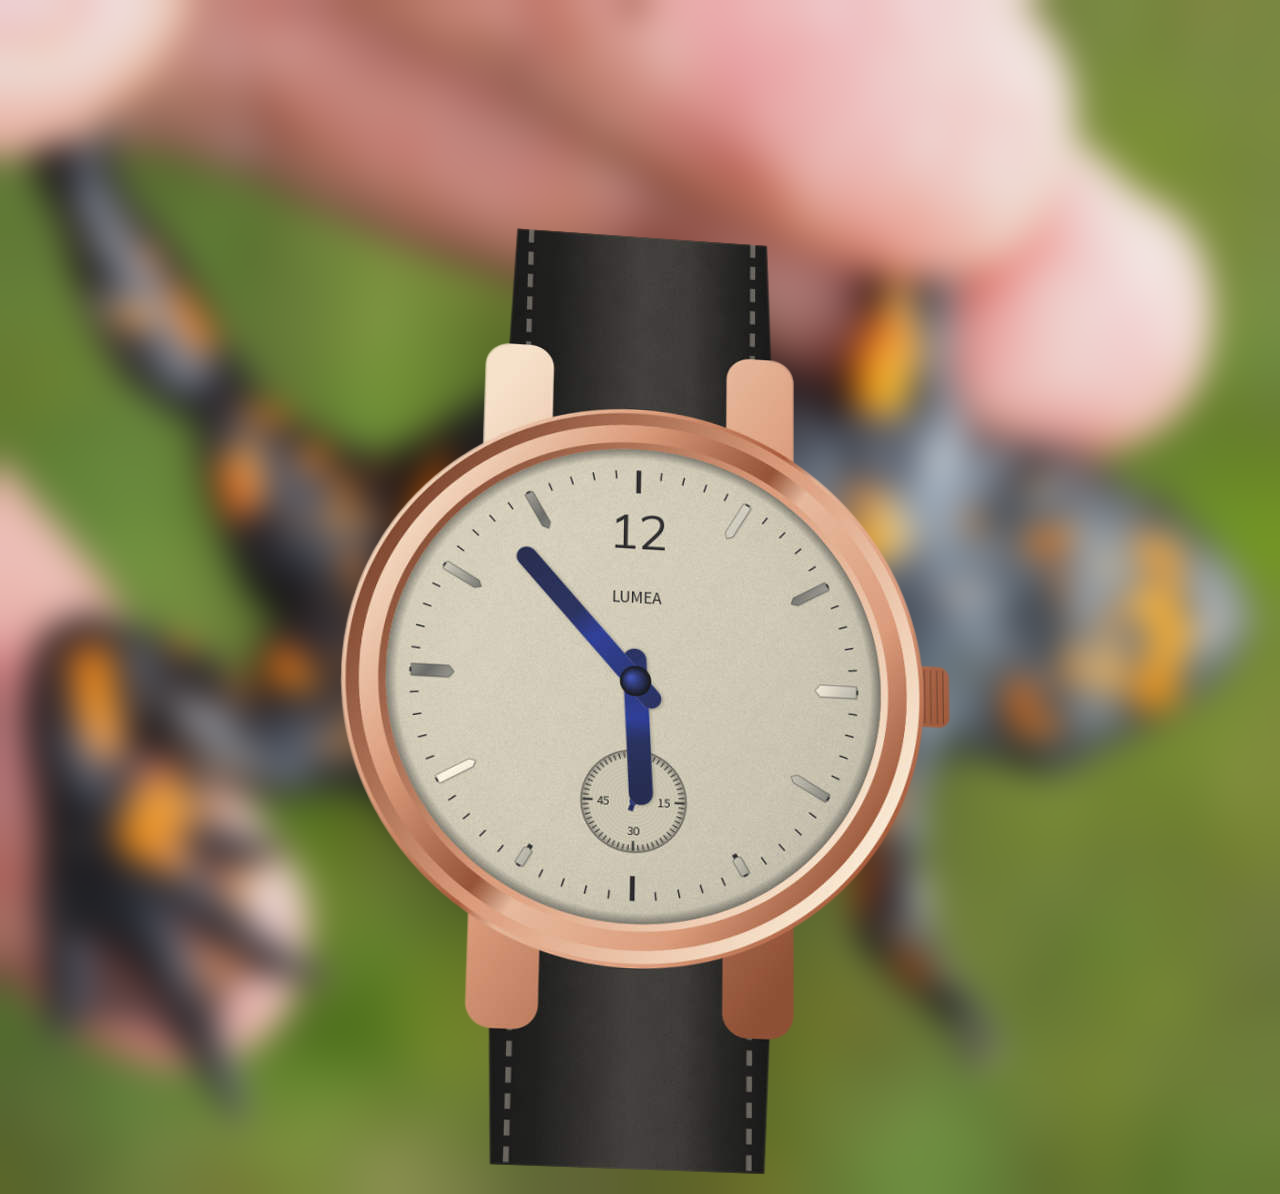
h=5 m=53 s=3
